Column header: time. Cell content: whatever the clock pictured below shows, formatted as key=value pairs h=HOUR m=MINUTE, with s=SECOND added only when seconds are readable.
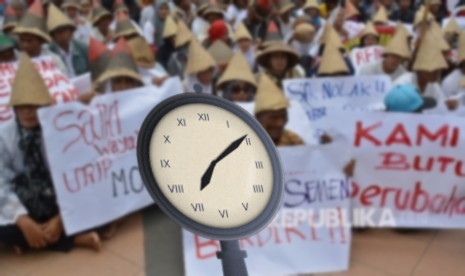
h=7 m=9
